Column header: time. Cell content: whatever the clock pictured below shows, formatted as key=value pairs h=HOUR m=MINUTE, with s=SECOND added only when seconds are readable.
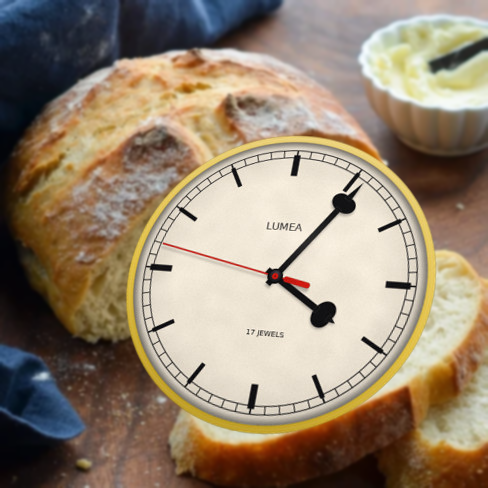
h=4 m=5 s=47
